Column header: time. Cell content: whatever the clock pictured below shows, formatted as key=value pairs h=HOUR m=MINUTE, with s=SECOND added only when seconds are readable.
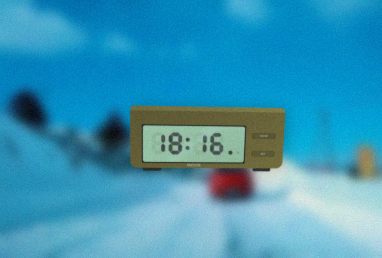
h=18 m=16
